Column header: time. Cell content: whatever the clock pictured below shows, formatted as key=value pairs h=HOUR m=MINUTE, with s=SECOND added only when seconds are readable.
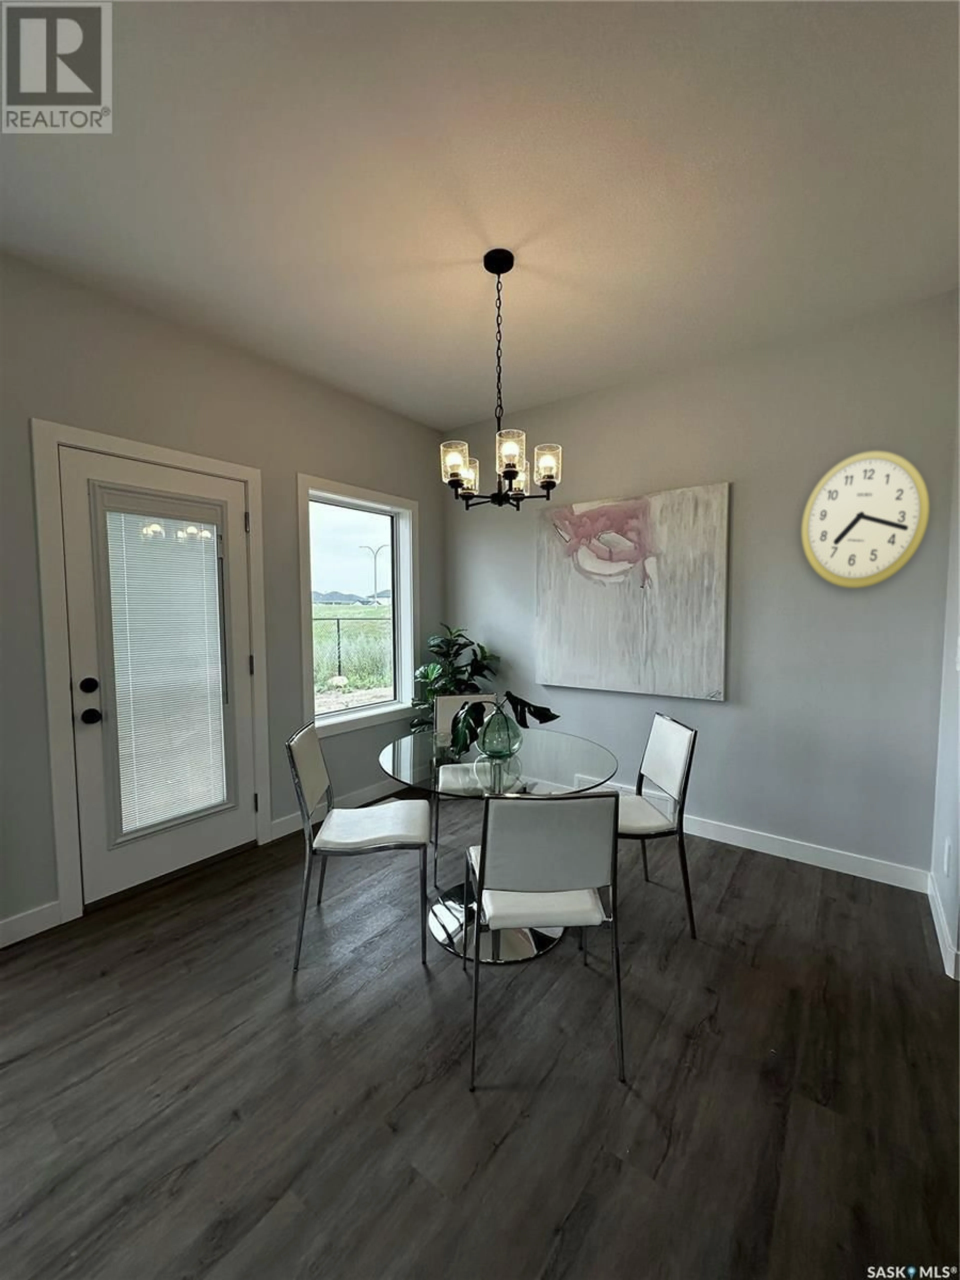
h=7 m=17
